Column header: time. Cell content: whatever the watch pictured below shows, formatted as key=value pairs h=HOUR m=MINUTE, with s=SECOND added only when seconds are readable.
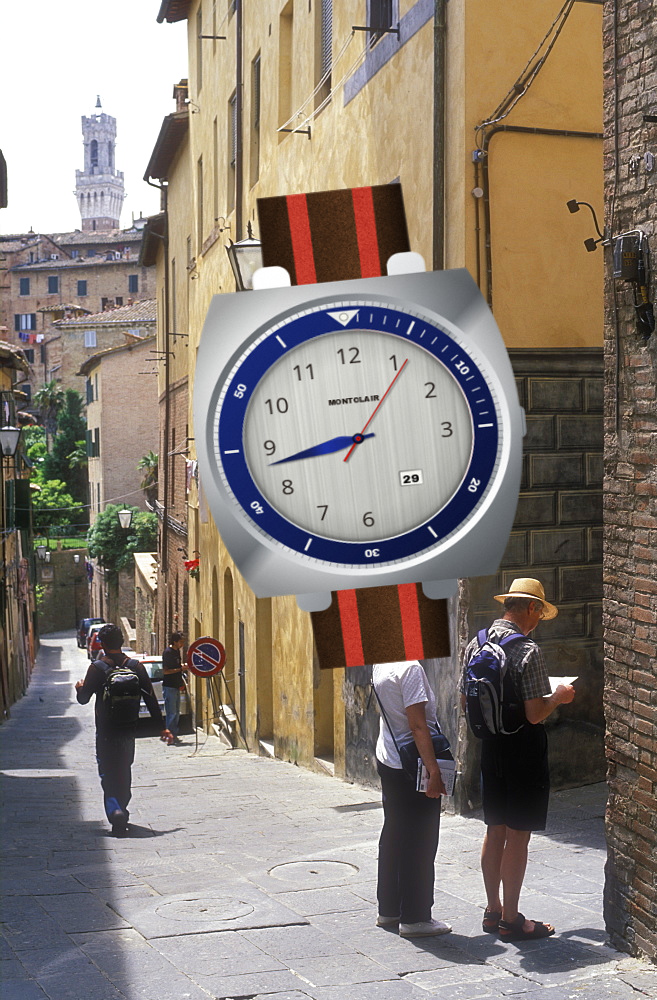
h=8 m=43 s=6
